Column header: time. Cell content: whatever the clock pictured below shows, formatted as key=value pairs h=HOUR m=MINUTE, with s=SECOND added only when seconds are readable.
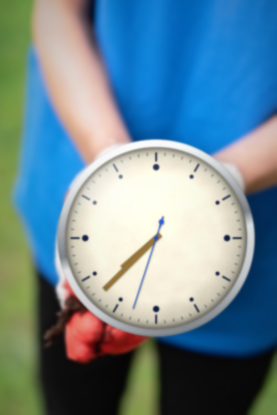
h=7 m=37 s=33
